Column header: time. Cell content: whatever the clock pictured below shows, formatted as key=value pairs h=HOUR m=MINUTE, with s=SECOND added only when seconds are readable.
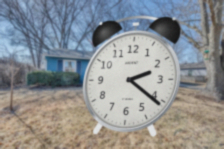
h=2 m=21
